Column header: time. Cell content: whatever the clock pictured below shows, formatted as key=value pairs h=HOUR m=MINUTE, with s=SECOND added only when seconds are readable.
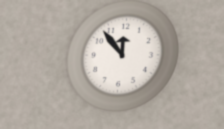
h=11 m=53
